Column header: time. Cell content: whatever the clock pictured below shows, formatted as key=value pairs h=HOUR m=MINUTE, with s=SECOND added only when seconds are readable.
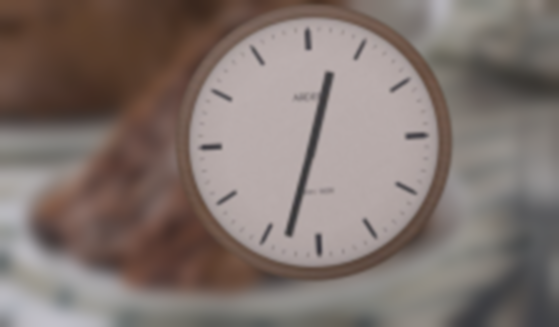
h=12 m=33
